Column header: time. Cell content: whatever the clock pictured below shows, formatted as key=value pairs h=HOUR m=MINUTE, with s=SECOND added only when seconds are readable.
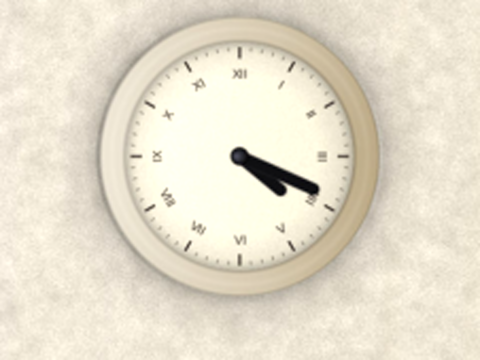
h=4 m=19
